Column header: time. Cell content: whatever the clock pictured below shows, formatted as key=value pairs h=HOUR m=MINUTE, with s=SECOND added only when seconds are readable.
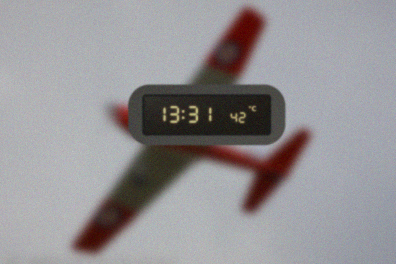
h=13 m=31
